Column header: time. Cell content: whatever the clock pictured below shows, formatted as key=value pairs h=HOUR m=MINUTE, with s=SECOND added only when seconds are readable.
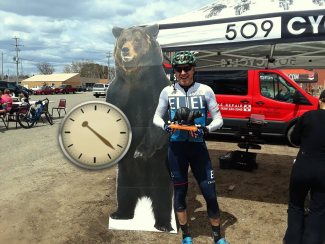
h=10 m=22
